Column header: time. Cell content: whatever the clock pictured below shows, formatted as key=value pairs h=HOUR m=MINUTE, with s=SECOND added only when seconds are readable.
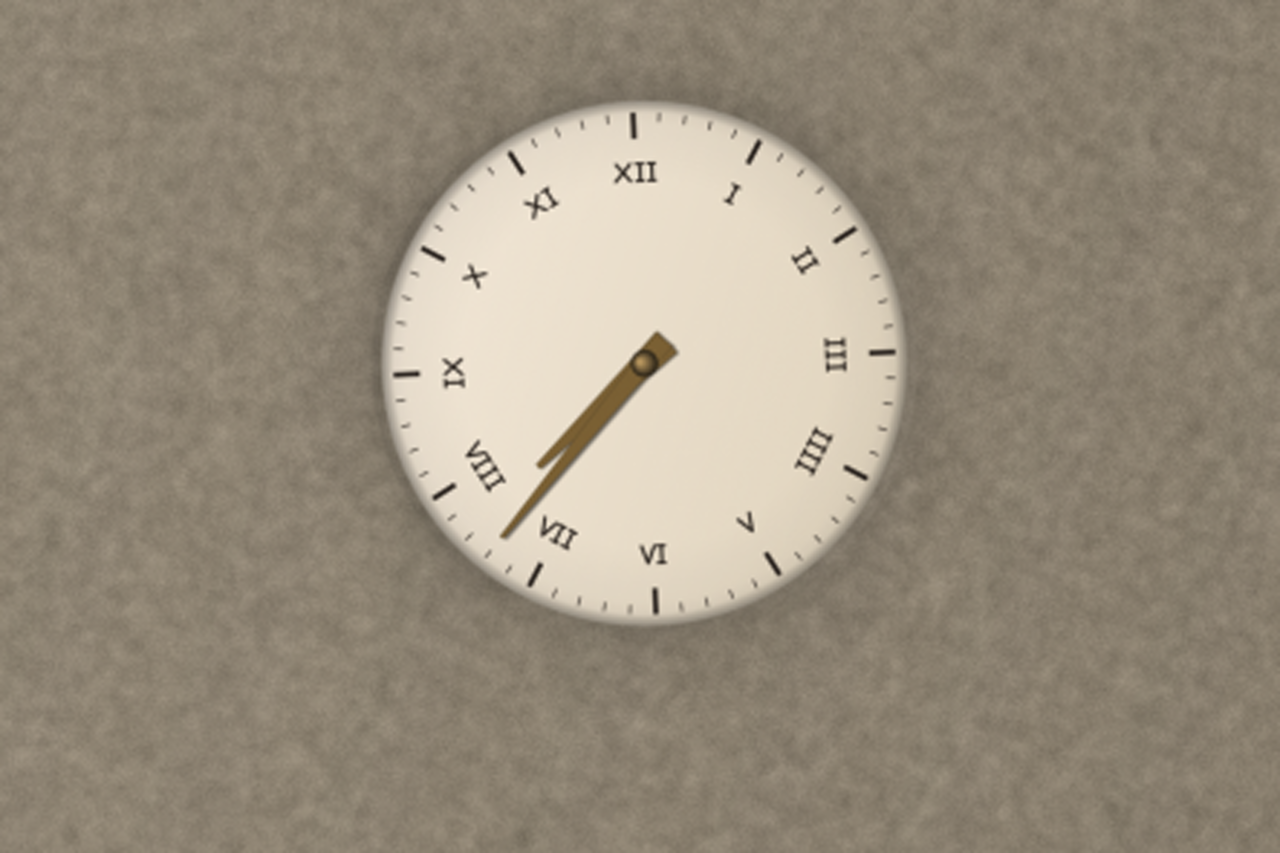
h=7 m=37
